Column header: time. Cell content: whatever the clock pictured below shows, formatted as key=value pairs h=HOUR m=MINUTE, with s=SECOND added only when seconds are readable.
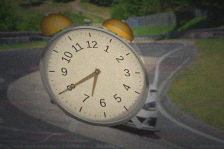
h=6 m=40
